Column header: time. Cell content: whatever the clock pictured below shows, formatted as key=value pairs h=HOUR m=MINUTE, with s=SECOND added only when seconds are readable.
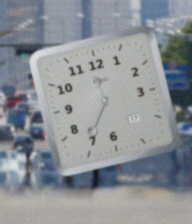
h=11 m=36
